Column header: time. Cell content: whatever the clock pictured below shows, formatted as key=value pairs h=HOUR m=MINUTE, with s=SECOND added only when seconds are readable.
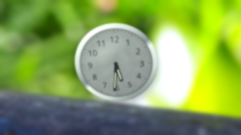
h=5 m=31
